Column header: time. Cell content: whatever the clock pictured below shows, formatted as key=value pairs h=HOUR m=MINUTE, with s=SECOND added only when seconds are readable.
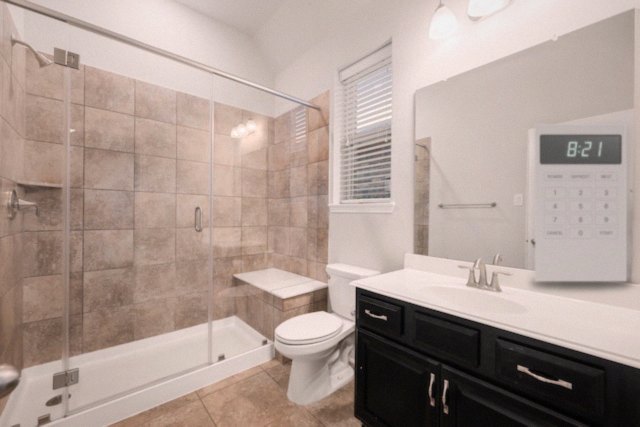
h=8 m=21
